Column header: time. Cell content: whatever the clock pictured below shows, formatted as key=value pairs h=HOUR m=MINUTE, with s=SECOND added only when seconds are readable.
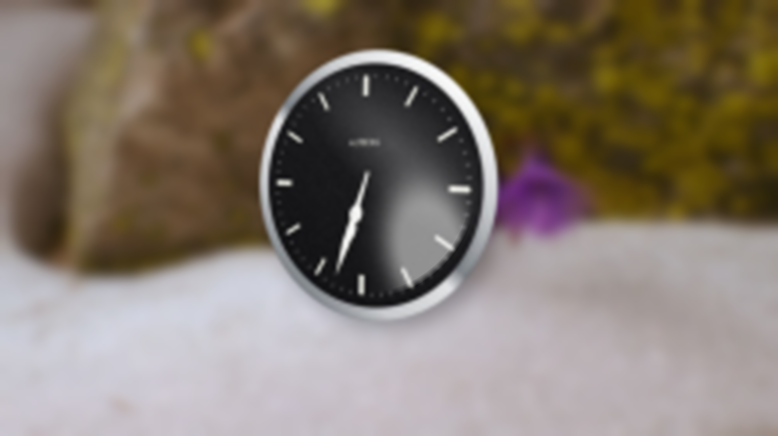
h=6 m=33
